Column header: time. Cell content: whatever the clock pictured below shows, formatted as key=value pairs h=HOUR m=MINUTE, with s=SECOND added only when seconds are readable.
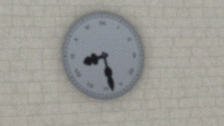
h=8 m=28
